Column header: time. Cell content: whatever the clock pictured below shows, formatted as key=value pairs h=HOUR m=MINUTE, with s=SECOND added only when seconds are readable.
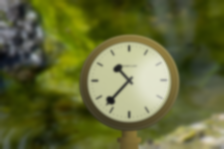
h=10 m=37
